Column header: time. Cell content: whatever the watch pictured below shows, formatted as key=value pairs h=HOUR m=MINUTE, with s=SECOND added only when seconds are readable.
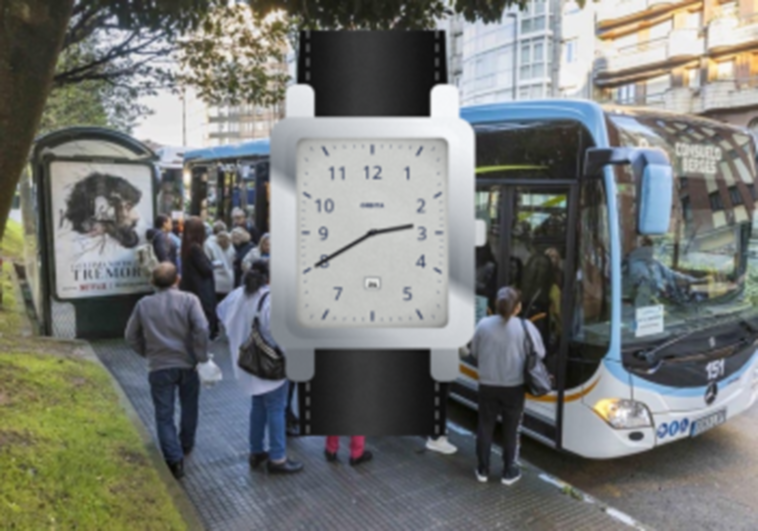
h=2 m=40
